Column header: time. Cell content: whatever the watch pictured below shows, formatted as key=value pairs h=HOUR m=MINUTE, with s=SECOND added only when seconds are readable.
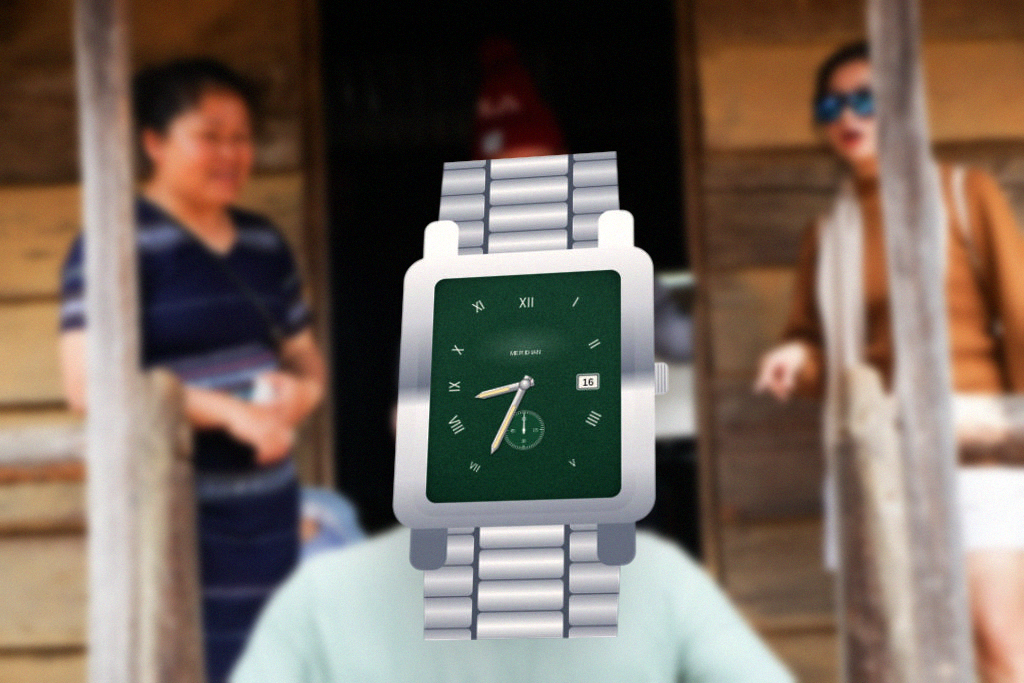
h=8 m=34
